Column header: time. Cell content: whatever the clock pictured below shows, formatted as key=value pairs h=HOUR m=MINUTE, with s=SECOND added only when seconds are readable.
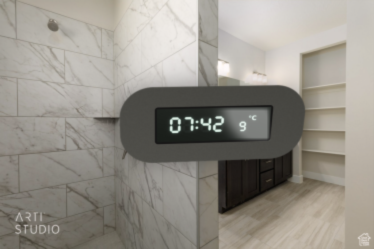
h=7 m=42
